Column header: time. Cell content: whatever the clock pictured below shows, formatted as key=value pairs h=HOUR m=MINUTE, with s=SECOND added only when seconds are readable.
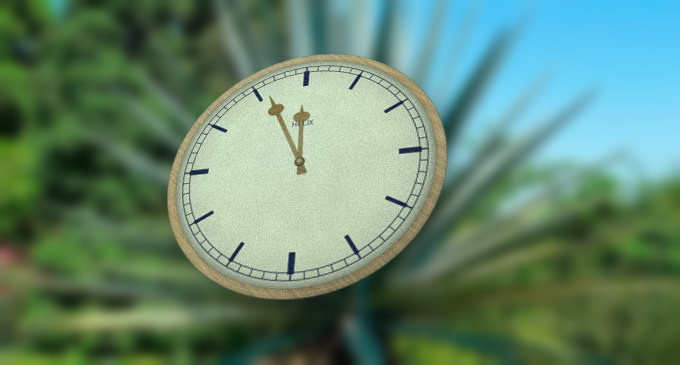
h=11 m=56
